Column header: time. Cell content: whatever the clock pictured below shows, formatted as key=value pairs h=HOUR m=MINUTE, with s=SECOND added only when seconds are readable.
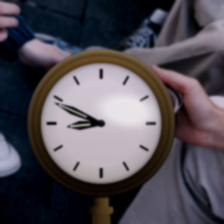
h=8 m=49
